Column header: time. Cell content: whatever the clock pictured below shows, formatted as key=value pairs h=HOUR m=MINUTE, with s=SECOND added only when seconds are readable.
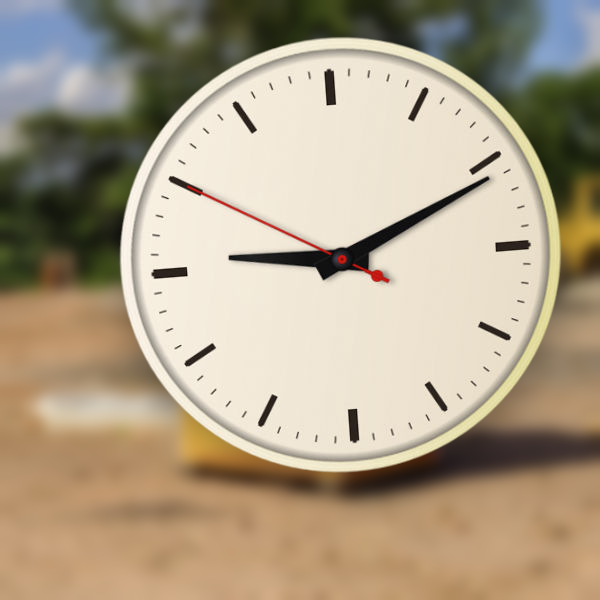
h=9 m=10 s=50
